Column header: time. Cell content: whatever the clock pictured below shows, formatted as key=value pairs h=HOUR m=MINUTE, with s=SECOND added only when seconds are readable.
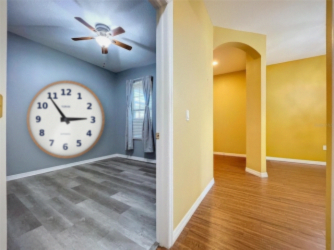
h=2 m=54
